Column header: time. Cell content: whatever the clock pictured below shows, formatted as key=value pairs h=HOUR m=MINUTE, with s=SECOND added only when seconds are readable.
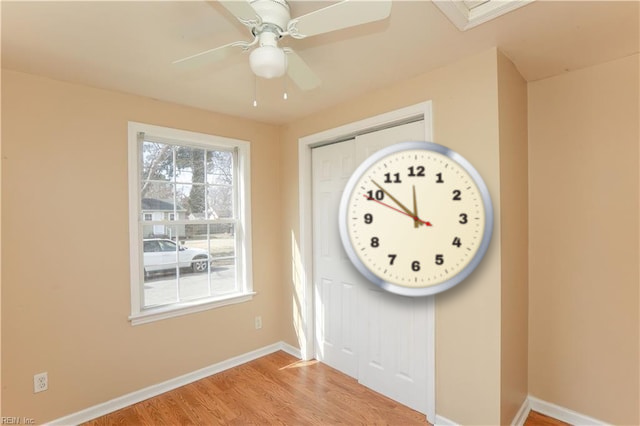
h=11 m=51 s=49
